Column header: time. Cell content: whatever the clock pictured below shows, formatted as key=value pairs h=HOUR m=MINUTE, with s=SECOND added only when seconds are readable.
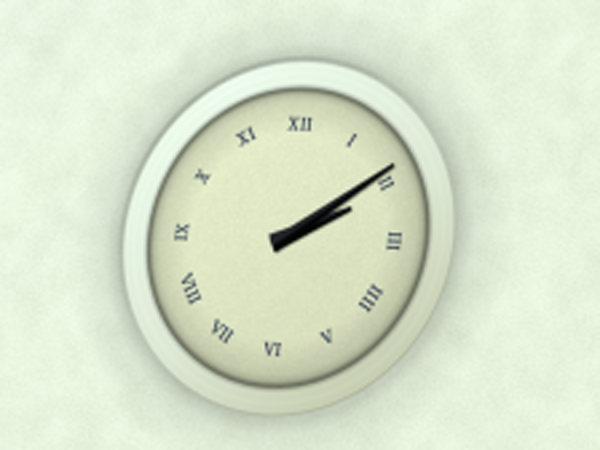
h=2 m=9
